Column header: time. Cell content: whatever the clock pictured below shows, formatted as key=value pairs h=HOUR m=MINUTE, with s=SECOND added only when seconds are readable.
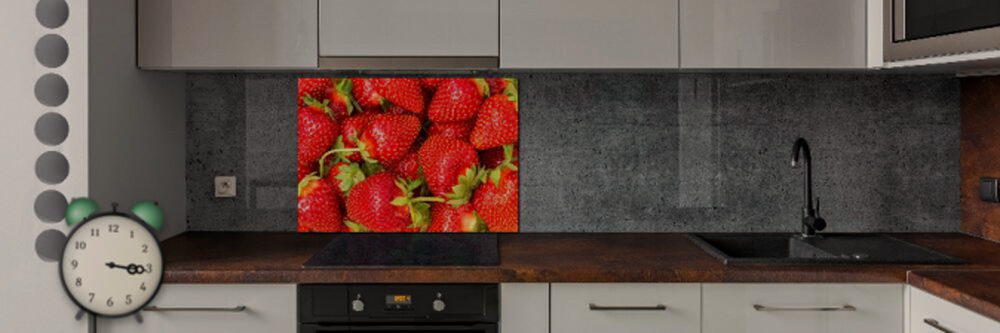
h=3 m=16
